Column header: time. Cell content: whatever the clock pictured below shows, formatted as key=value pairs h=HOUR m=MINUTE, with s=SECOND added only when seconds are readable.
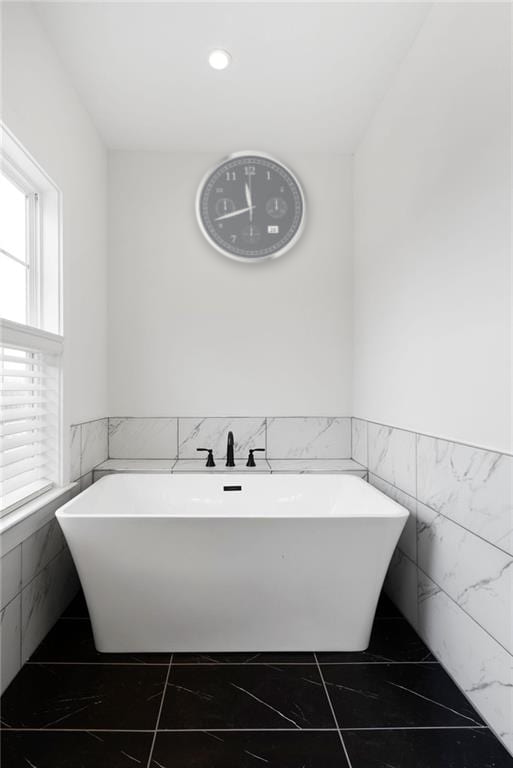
h=11 m=42
